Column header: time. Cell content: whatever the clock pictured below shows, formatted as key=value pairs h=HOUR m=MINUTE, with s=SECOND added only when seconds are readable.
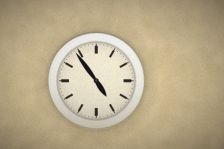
h=4 m=54
